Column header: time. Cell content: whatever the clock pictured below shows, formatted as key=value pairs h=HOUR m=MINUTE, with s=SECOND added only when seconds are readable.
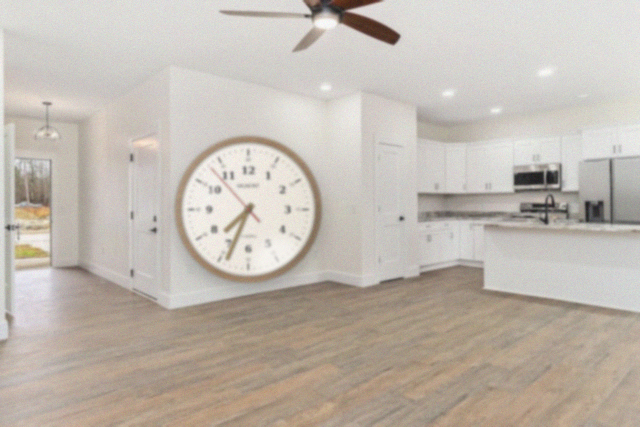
h=7 m=33 s=53
